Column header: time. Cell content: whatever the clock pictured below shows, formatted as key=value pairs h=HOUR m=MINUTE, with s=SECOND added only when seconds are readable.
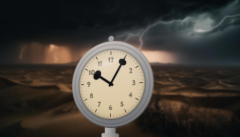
h=10 m=5
